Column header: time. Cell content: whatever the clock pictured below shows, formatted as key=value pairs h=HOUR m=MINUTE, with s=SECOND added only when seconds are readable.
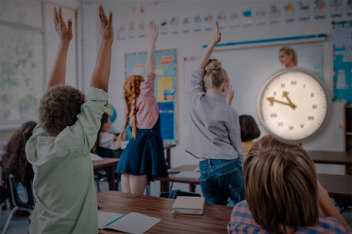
h=10 m=47
